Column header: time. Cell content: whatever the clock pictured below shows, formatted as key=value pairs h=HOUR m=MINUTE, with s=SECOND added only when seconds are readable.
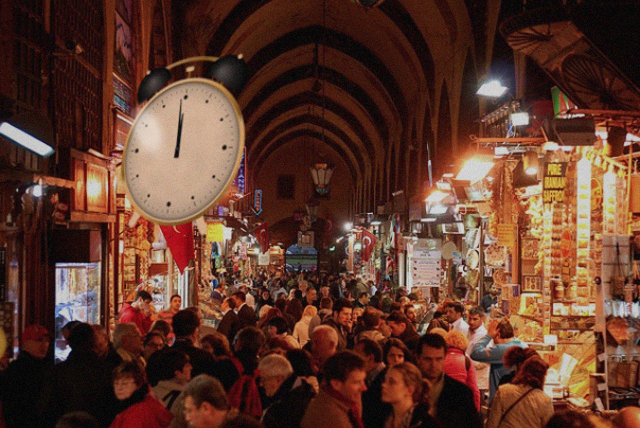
h=11 m=59
